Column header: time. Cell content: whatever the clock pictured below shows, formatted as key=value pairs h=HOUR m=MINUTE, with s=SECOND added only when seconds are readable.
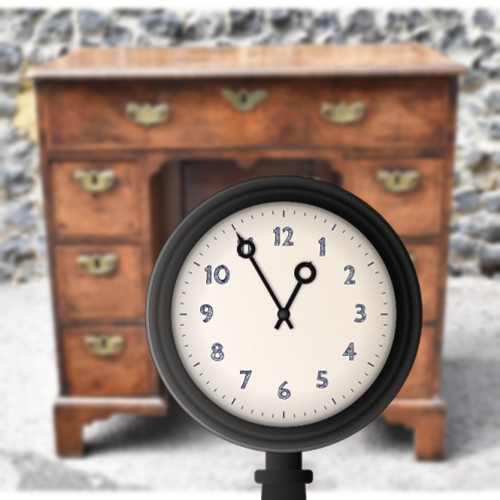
h=12 m=55
